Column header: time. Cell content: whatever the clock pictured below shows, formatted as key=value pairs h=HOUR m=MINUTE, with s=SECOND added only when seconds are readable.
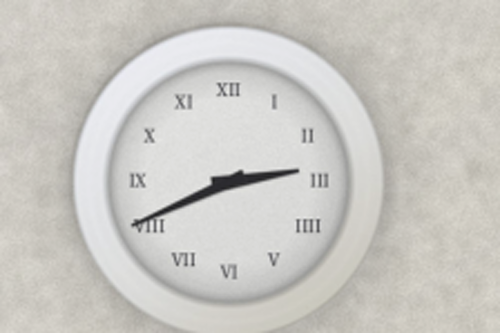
h=2 m=41
